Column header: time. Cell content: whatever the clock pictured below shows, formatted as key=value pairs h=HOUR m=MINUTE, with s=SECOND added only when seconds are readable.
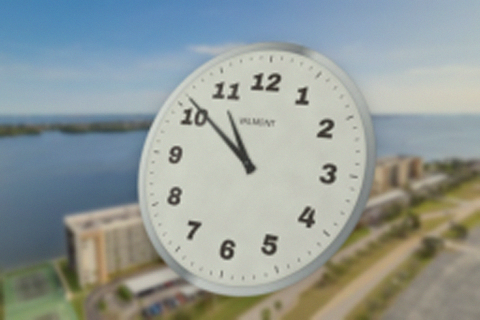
h=10 m=51
